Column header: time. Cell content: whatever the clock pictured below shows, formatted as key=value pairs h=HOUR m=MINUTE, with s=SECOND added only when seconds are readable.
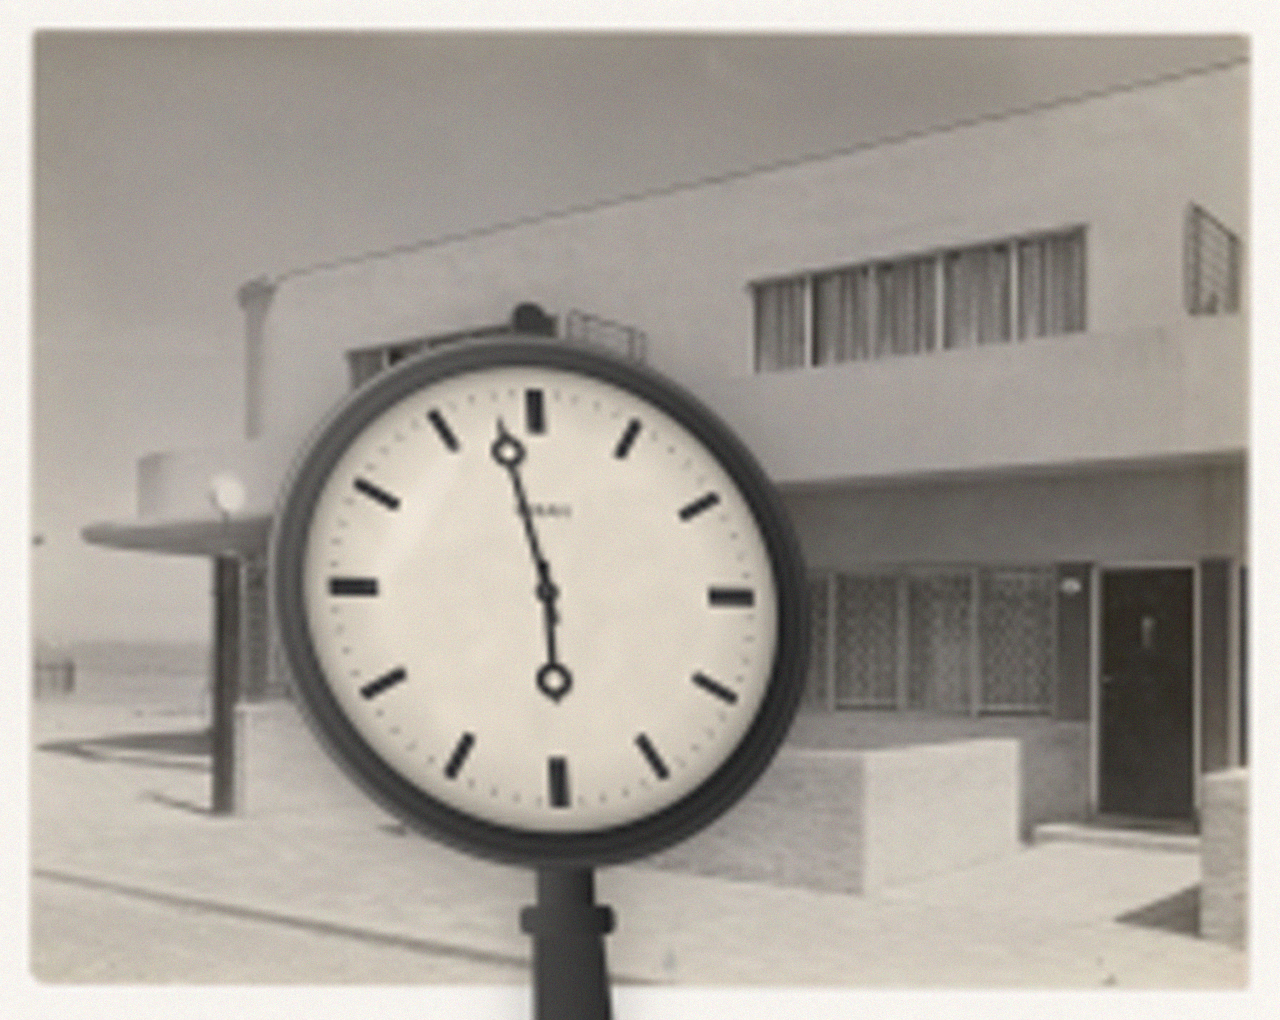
h=5 m=58
